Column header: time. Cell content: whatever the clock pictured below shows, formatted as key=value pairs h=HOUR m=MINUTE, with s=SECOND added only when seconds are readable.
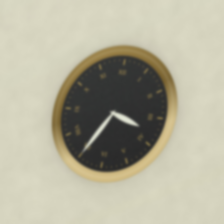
h=3 m=35
